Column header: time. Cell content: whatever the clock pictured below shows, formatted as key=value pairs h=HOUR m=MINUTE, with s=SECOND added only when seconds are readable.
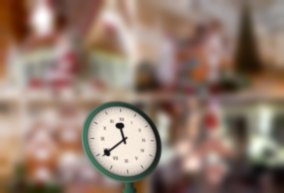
h=11 m=39
